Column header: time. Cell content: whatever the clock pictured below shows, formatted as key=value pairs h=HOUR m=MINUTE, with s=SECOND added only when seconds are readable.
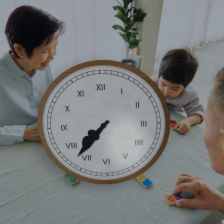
h=7 m=37
